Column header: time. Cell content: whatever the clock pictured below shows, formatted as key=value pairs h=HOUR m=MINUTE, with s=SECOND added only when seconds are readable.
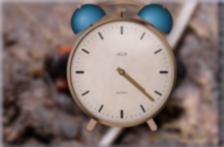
h=4 m=22
